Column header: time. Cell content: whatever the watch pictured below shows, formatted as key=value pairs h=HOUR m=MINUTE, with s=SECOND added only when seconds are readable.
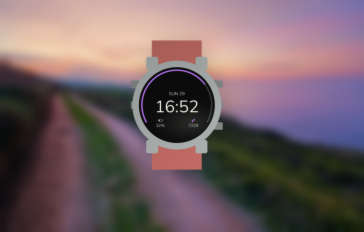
h=16 m=52
